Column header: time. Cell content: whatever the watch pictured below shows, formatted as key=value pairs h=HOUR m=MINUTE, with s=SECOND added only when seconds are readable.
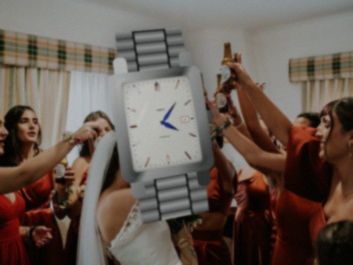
h=4 m=7
